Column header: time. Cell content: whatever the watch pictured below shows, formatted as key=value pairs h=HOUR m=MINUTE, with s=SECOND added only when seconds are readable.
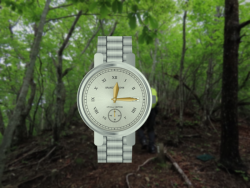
h=12 m=15
